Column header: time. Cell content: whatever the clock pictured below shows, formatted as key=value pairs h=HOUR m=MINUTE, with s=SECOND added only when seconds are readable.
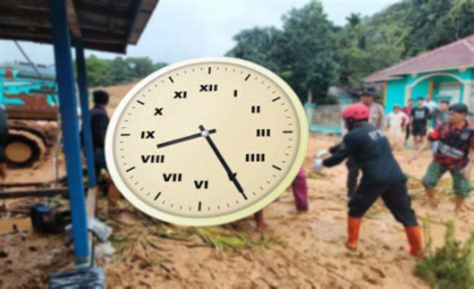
h=8 m=25
